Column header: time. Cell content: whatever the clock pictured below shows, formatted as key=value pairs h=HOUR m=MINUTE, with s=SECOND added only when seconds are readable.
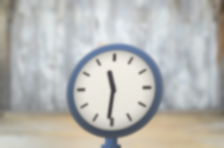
h=11 m=31
